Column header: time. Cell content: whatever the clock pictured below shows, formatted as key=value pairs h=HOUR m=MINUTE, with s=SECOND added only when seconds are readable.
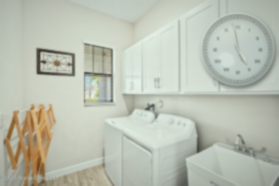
h=4 m=58
